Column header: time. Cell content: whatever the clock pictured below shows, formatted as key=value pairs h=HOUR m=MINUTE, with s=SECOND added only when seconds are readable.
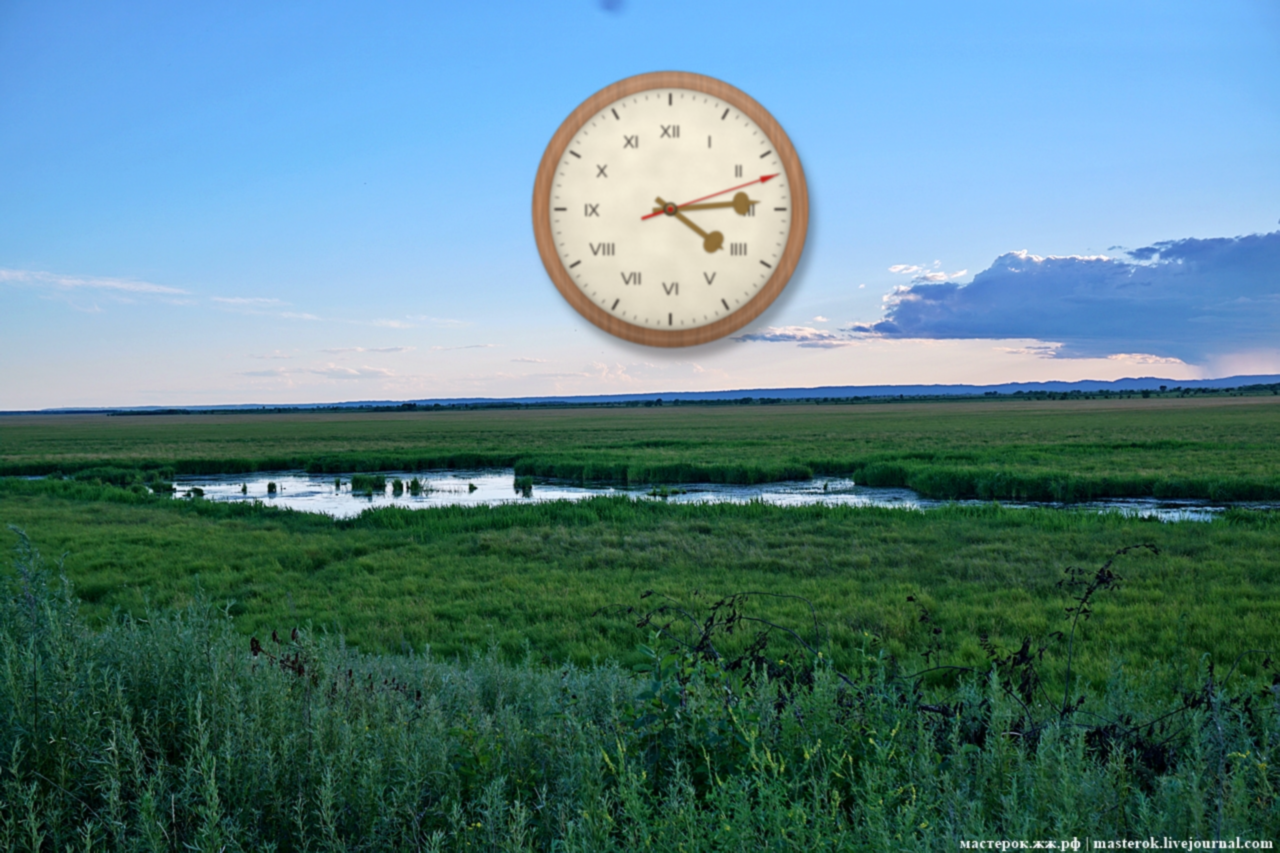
h=4 m=14 s=12
